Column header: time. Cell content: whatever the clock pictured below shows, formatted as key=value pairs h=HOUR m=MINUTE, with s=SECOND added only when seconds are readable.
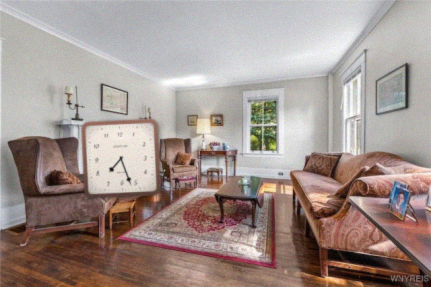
h=7 m=27
